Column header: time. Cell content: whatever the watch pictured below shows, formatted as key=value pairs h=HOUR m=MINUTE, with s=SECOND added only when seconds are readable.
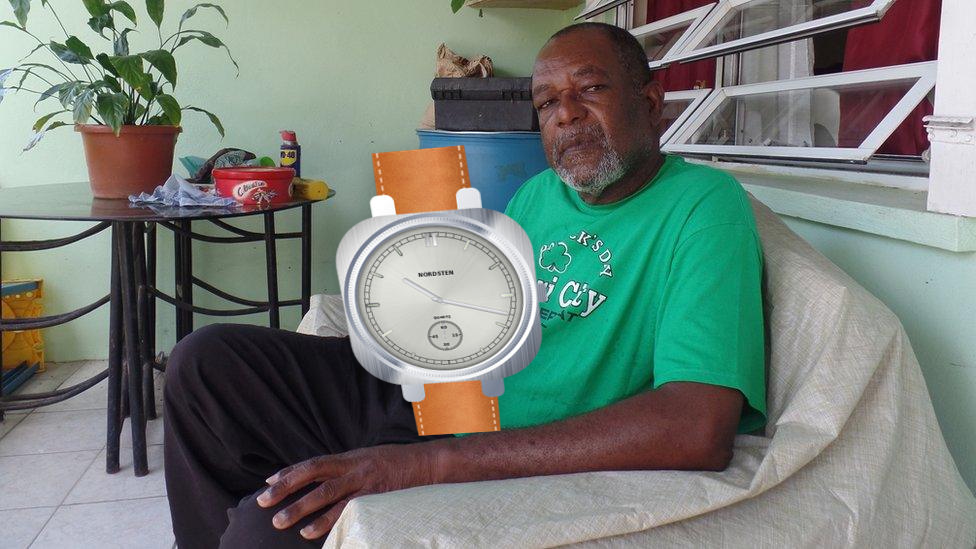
h=10 m=18
